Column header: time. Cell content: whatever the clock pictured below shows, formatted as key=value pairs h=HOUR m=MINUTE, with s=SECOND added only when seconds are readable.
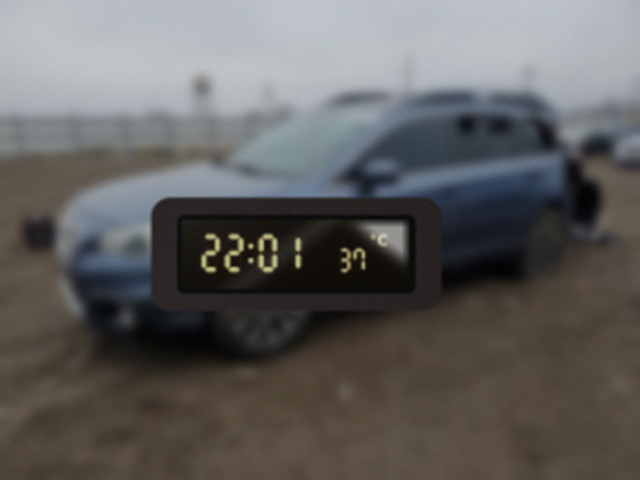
h=22 m=1
